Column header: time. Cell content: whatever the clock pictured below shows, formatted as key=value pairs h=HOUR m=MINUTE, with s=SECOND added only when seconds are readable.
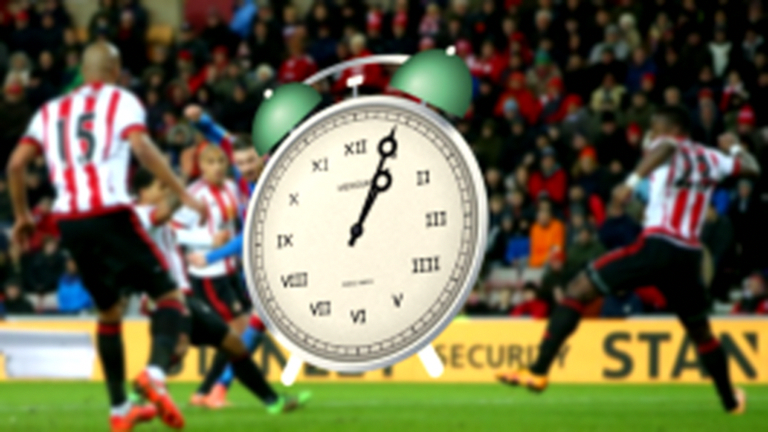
h=1 m=4
